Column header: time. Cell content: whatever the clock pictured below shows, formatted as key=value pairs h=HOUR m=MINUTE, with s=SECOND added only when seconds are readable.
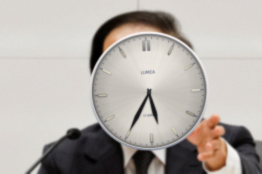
h=5 m=35
